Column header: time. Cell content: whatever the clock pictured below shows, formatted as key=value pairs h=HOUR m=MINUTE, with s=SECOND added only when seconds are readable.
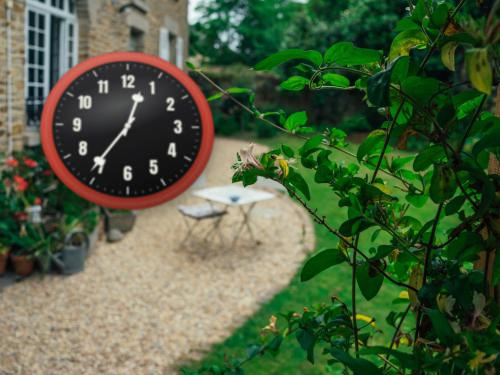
h=12 m=36
